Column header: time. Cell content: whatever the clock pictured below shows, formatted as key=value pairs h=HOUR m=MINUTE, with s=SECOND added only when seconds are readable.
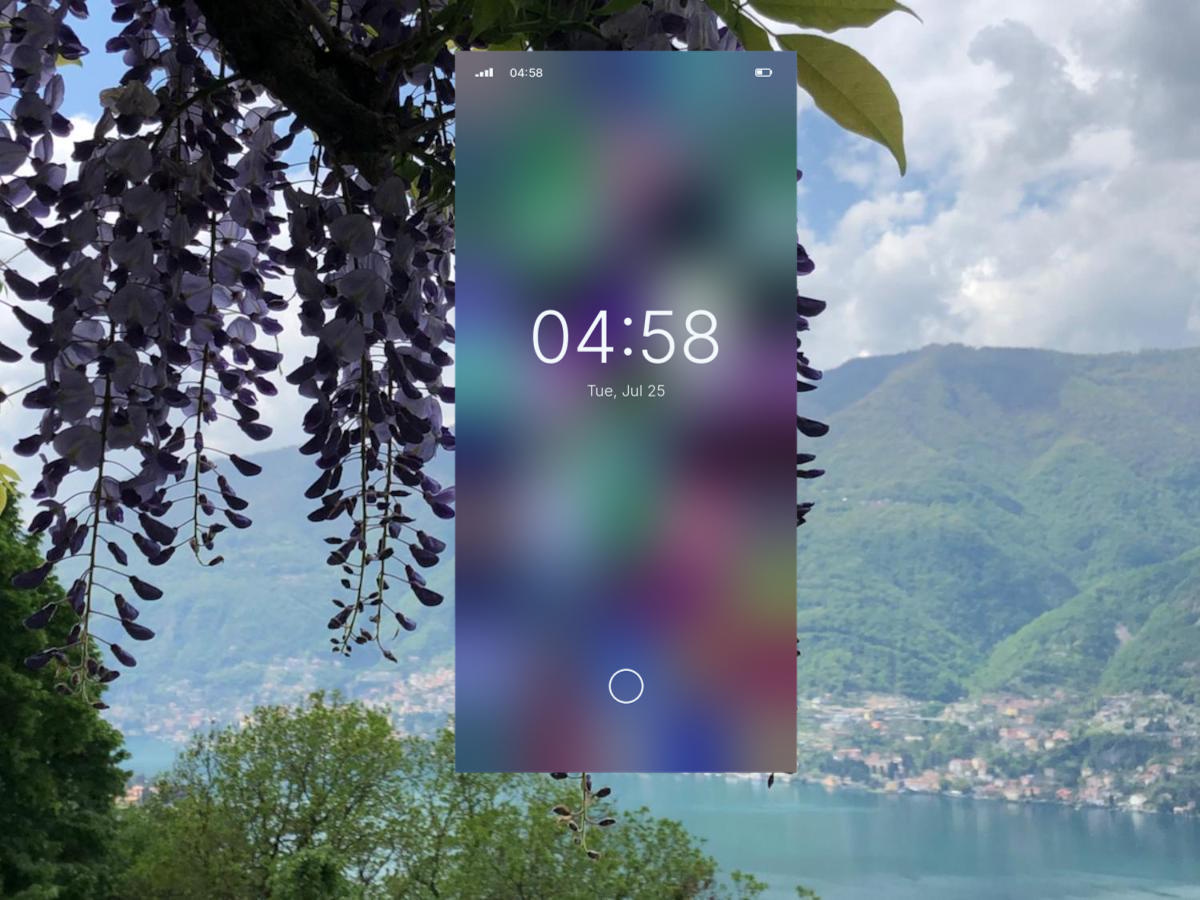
h=4 m=58
